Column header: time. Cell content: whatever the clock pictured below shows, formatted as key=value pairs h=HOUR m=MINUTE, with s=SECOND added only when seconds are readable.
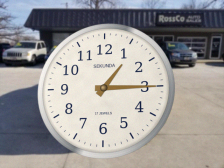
h=1 m=15
